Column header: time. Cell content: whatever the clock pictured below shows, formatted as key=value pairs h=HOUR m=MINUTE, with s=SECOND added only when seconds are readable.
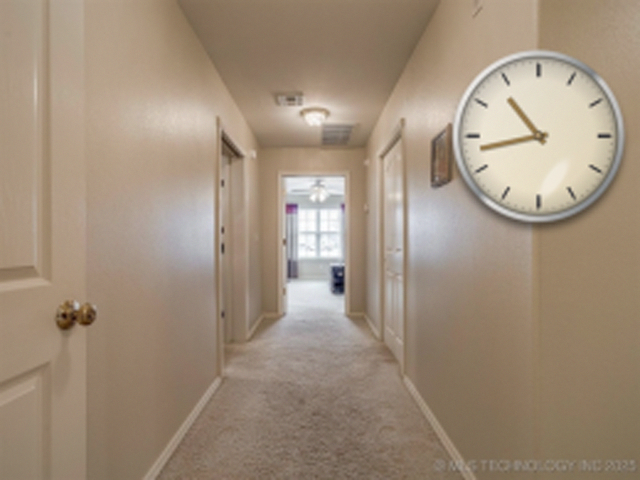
h=10 m=43
